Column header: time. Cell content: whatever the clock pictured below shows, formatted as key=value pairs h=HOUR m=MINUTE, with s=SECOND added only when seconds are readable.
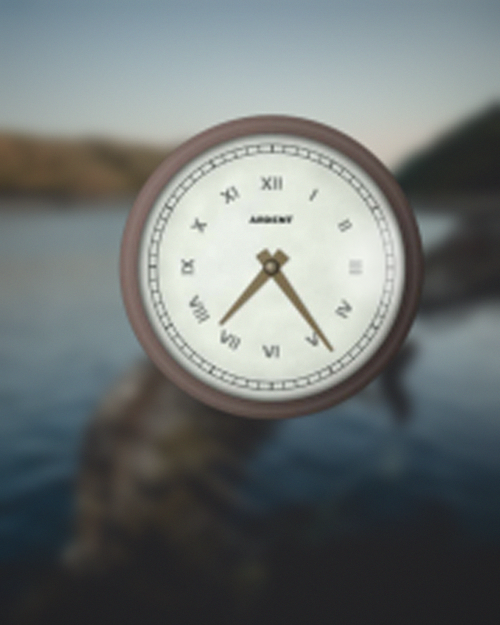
h=7 m=24
